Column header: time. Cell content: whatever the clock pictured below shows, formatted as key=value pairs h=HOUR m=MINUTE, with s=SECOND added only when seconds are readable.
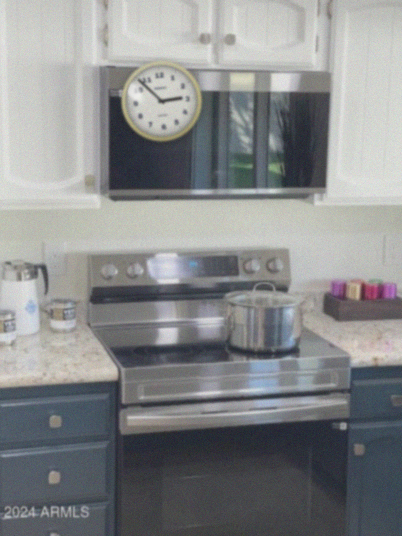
h=2 m=53
